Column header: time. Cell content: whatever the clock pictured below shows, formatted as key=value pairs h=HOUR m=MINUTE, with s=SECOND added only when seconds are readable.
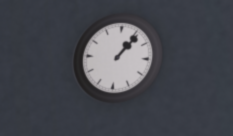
h=1 m=6
